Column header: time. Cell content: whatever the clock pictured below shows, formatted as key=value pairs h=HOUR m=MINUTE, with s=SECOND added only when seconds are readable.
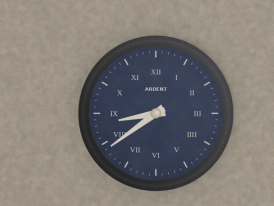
h=8 m=39
